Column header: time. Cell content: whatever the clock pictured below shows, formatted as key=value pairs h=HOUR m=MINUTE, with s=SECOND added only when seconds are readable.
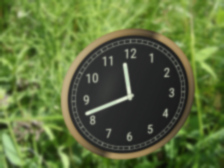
h=11 m=42
